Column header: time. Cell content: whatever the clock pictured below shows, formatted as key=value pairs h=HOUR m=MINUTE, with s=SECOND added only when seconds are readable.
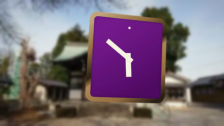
h=5 m=51
